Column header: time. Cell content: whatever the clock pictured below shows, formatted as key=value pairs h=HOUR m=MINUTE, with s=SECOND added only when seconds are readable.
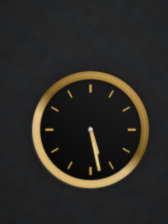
h=5 m=28
